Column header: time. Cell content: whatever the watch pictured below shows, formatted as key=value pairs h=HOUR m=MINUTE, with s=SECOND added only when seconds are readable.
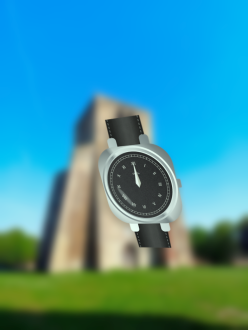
h=12 m=0
